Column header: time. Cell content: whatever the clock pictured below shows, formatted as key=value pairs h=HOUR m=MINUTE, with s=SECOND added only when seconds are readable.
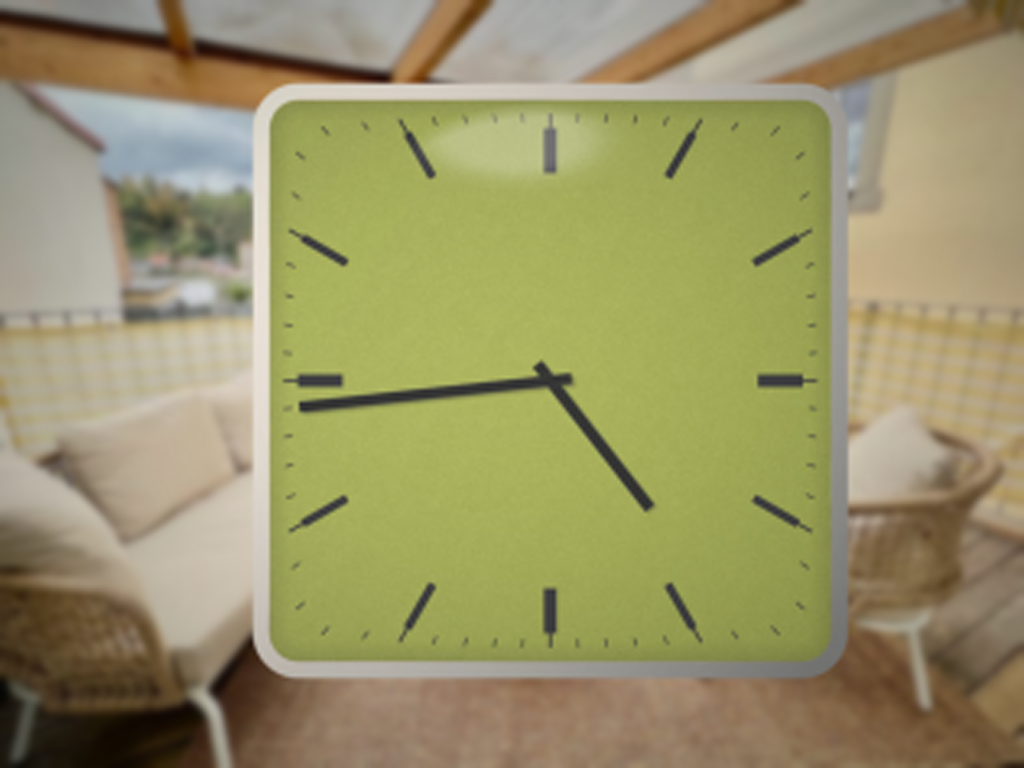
h=4 m=44
